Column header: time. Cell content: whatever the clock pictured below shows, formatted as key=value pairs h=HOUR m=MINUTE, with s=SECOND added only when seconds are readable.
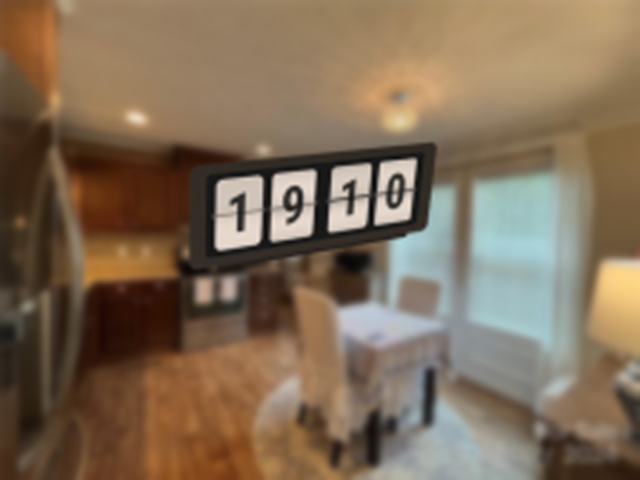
h=19 m=10
